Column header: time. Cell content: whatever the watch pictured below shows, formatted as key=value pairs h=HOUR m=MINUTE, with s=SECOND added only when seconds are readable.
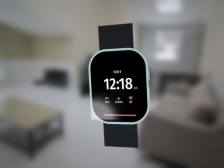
h=12 m=18
